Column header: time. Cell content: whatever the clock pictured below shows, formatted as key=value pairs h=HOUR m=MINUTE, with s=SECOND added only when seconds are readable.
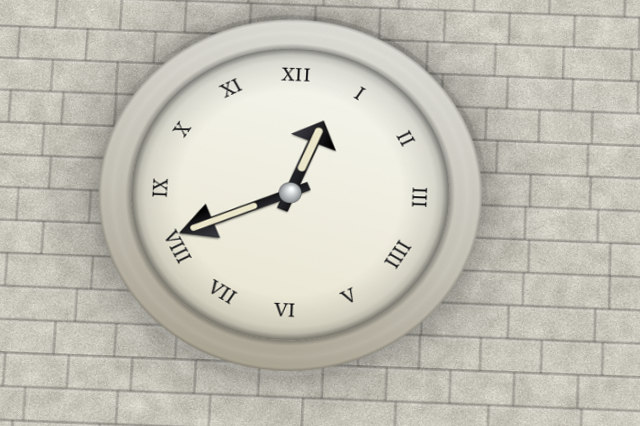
h=12 m=41
